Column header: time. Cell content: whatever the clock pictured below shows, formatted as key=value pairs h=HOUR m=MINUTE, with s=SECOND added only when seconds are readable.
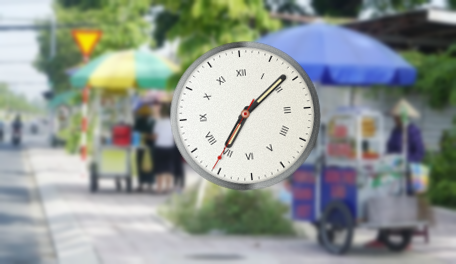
h=7 m=8 s=36
